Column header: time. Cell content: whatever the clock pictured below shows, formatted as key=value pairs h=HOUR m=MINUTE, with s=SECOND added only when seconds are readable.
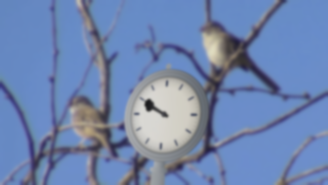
h=9 m=50
